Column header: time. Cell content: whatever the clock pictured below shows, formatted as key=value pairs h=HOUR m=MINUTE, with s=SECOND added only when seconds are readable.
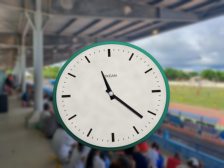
h=11 m=22
